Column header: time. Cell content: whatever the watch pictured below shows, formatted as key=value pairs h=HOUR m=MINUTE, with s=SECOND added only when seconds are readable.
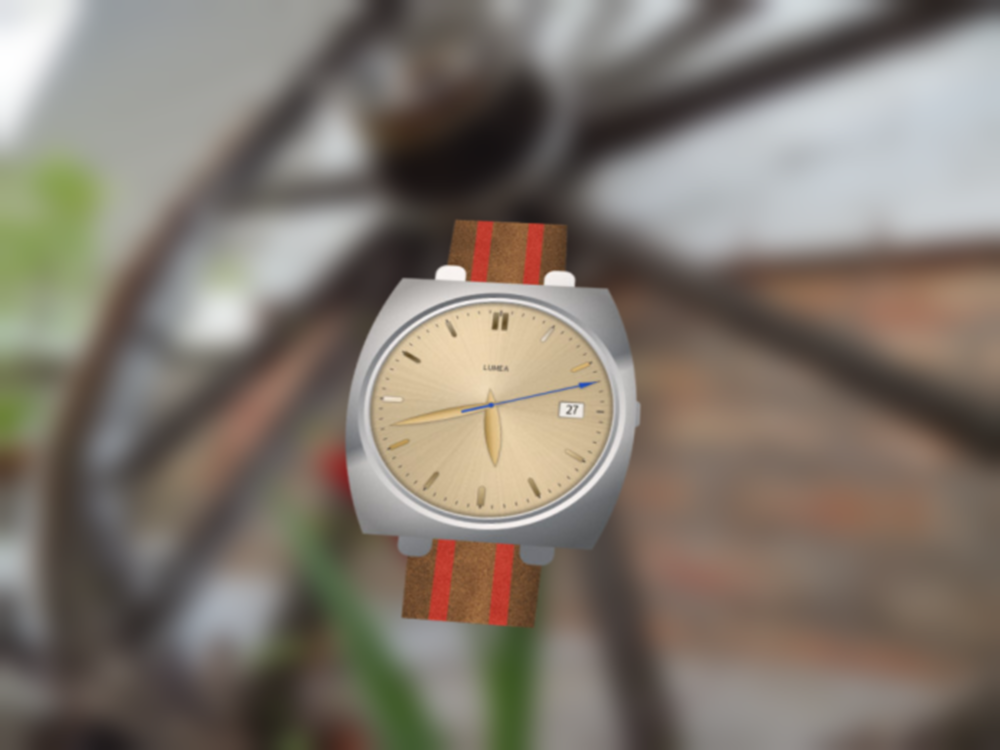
h=5 m=42 s=12
